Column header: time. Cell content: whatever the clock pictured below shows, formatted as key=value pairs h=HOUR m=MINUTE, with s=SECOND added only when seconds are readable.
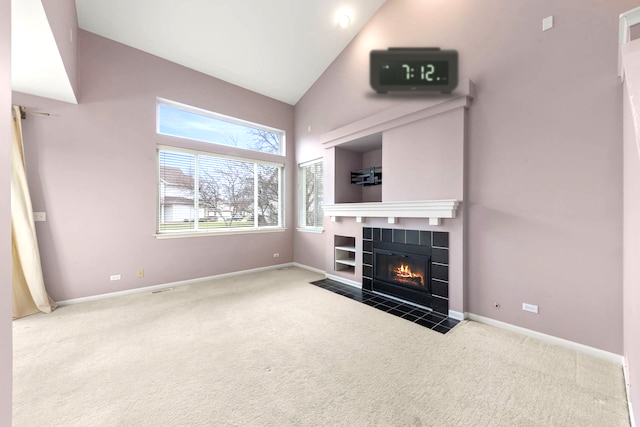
h=7 m=12
